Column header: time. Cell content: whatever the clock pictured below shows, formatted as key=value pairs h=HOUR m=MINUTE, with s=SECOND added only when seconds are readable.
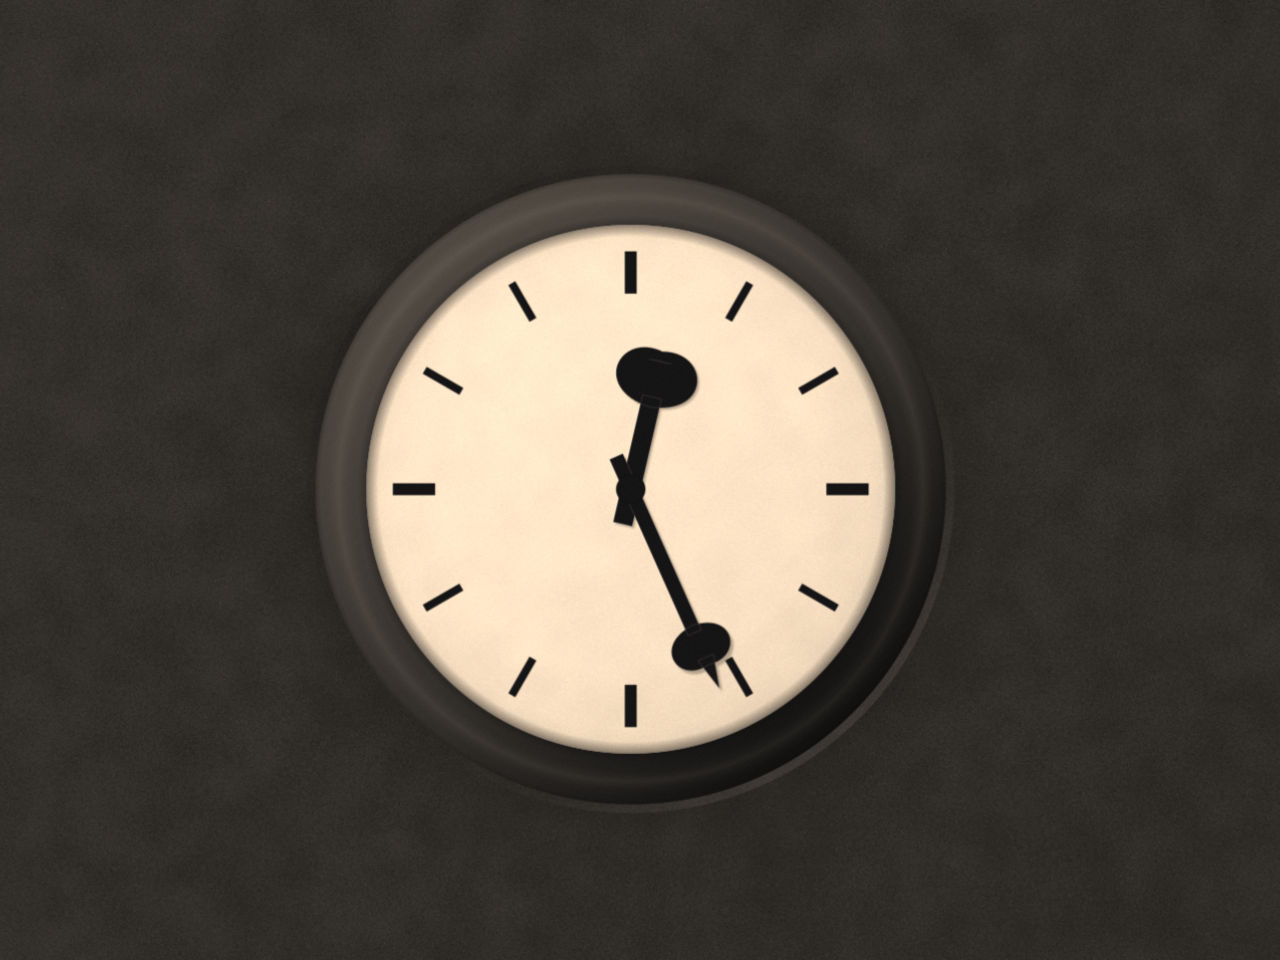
h=12 m=26
